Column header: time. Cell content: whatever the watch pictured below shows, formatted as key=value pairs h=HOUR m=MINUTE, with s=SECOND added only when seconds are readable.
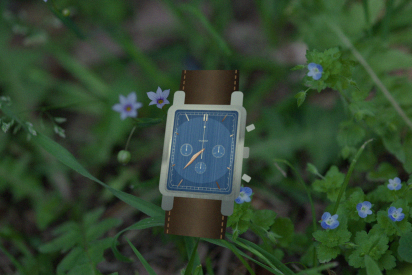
h=7 m=37
